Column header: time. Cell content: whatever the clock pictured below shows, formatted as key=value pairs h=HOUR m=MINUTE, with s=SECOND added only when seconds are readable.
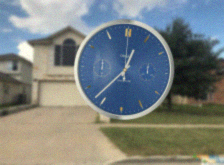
h=12 m=37
